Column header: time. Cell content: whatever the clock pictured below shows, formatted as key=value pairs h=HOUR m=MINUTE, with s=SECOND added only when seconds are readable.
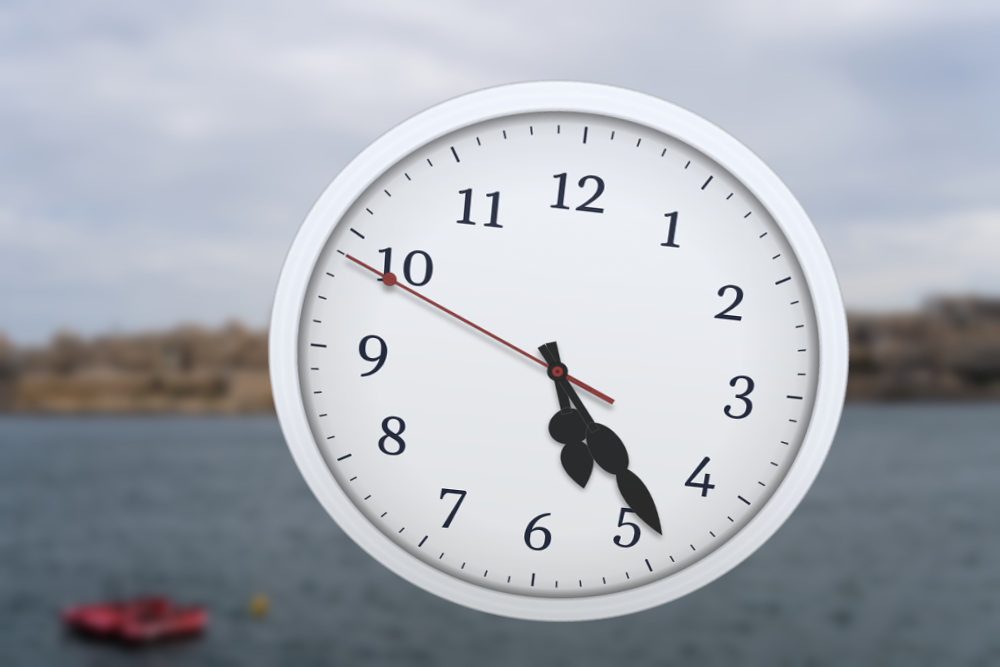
h=5 m=23 s=49
